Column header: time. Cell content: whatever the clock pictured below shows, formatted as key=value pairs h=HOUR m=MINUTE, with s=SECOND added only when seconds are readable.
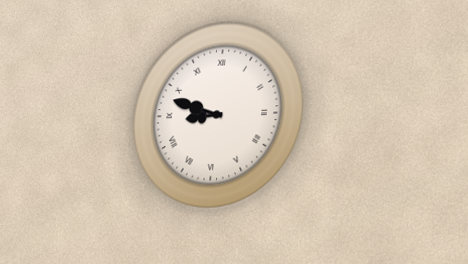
h=8 m=48
